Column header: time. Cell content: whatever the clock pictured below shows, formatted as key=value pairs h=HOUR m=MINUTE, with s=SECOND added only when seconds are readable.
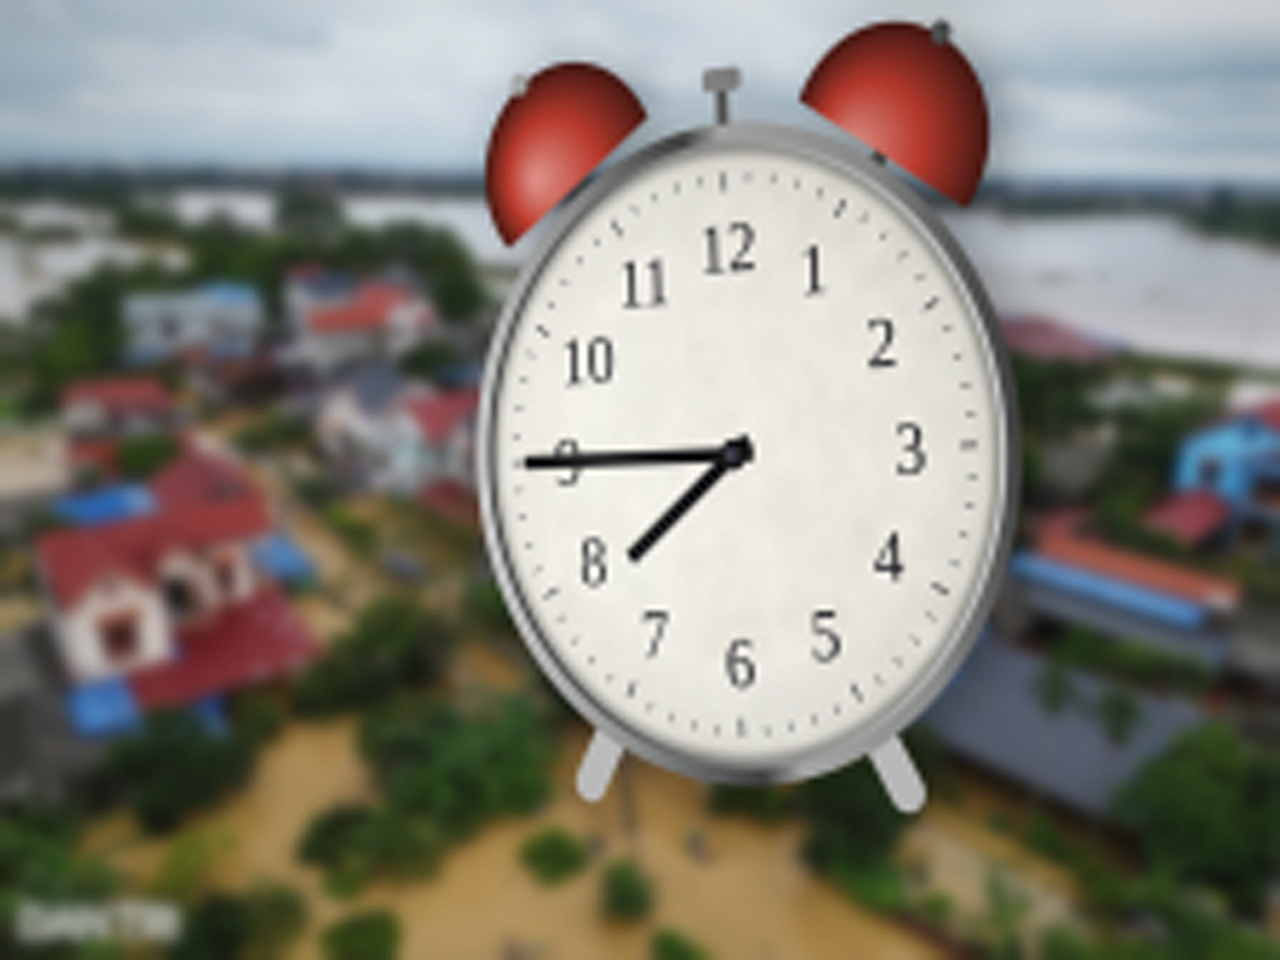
h=7 m=45
